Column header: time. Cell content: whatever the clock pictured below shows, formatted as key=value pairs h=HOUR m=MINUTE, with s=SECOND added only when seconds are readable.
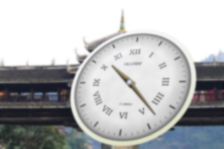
h=10 m=23
